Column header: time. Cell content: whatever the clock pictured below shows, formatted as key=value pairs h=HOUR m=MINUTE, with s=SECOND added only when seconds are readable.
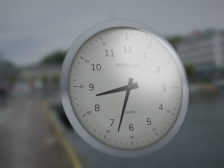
h=8 m=33
